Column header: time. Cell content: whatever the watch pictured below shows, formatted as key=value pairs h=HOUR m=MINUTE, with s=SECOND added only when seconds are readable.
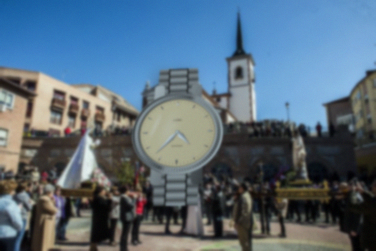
h=4 m=37
